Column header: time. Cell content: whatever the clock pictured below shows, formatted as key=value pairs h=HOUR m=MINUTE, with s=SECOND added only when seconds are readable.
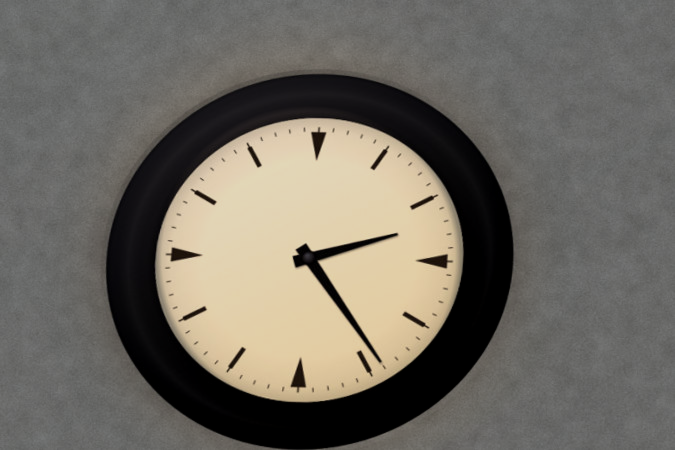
h=2 m=24
